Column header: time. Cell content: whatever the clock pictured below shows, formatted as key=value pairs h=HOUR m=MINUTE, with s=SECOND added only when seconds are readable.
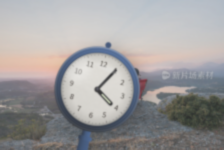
h=4 m=5
